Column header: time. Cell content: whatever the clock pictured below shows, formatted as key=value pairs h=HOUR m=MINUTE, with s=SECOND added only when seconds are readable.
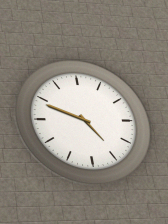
h=4 m=49
